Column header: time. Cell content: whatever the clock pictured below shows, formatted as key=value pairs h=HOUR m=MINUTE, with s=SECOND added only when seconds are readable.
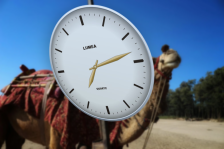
h=7 m=13
